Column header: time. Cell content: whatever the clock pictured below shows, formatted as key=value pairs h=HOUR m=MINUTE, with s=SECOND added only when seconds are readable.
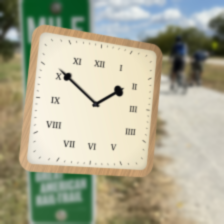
h=1 m=51
